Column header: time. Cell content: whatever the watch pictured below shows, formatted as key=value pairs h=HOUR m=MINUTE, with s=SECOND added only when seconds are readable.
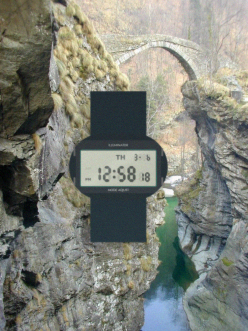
h=12 m=58 s=18
